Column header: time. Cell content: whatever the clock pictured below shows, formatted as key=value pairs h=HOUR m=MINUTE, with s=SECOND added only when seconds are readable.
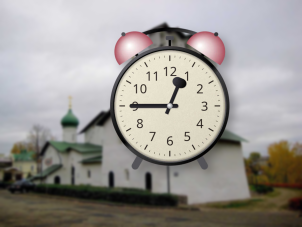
h=12 m=45
